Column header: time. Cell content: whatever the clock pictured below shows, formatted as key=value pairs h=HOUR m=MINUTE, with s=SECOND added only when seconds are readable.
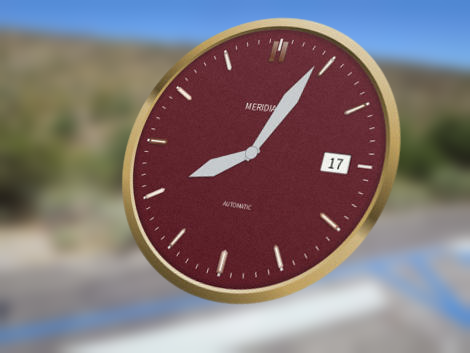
h=8 m=4
